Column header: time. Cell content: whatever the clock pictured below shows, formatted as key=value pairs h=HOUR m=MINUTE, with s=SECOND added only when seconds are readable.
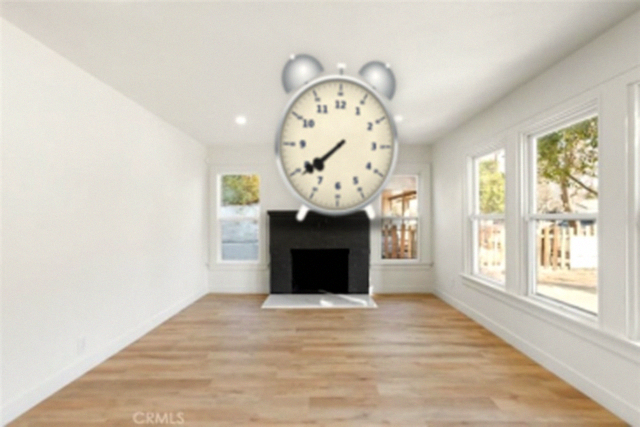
h=7 m=39
